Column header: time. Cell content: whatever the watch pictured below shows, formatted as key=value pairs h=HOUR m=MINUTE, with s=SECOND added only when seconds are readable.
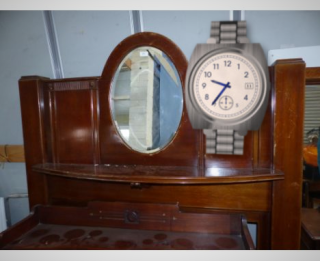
h=9 m=36
